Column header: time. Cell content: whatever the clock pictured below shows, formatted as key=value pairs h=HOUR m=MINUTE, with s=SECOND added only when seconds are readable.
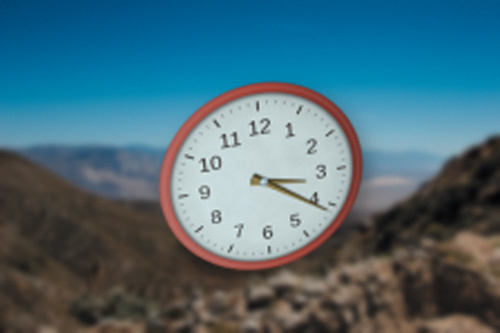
h=3 m=21
